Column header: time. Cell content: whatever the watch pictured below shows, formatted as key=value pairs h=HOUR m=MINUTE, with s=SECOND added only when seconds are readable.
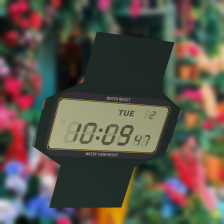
h=10 m=9 s=47
